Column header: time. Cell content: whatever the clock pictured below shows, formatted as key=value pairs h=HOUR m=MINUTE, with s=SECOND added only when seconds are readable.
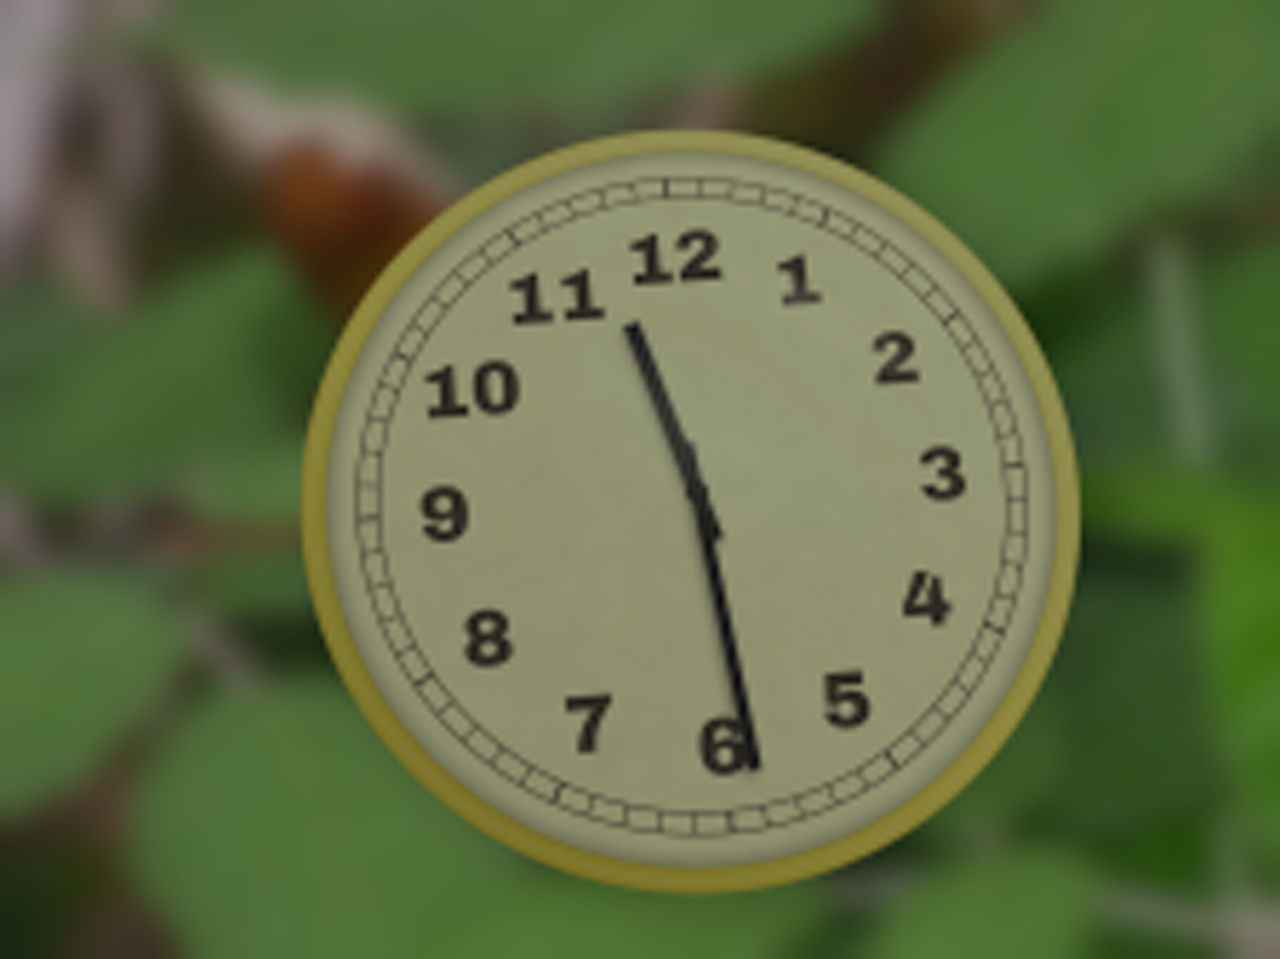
h=11 m=29
